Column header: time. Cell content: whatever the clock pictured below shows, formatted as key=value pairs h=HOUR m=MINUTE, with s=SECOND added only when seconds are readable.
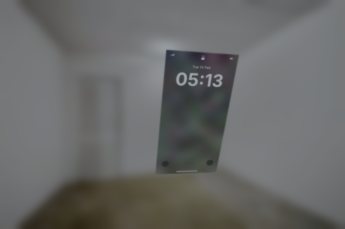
h=5 m=13
